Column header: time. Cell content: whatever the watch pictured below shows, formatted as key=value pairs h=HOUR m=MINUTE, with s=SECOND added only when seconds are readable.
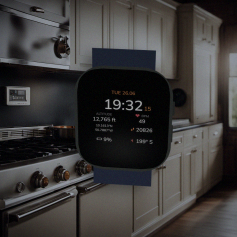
h=19 m=32
